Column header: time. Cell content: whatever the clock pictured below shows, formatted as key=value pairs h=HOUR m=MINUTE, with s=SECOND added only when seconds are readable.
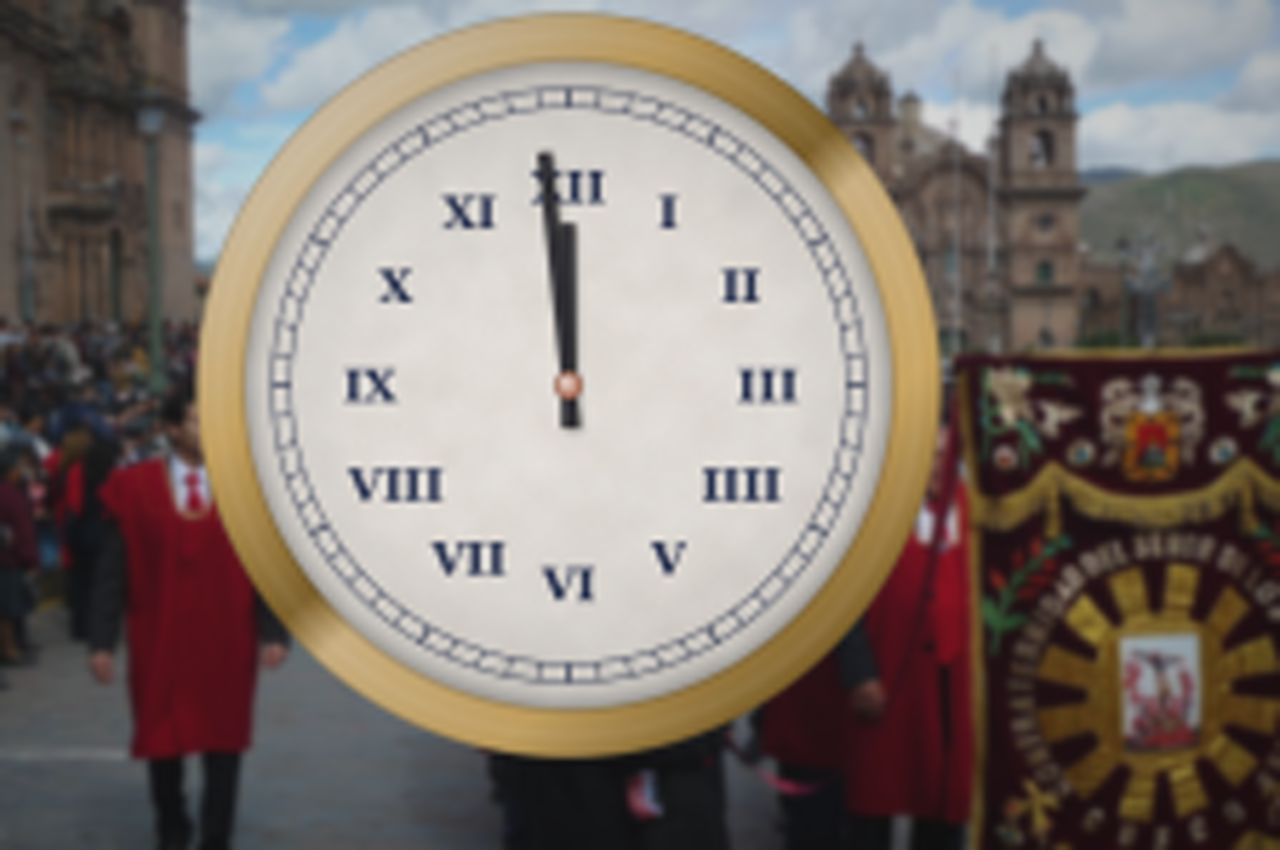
h=11 m=59
